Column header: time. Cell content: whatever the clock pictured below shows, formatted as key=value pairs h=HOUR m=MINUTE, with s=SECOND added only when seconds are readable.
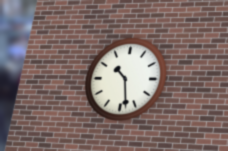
h=10 m=28
